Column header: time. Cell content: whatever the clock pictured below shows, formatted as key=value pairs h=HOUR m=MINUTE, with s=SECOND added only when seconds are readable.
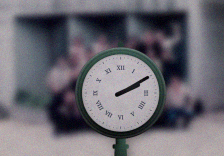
h=2 m=10
